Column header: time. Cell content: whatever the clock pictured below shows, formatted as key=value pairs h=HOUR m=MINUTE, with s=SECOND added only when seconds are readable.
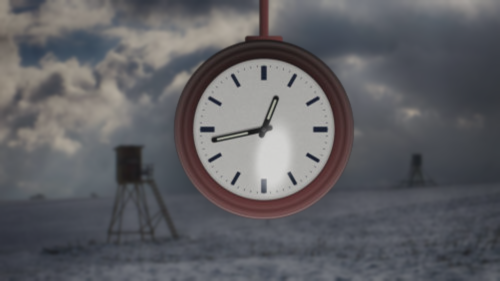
h=12 m=43
